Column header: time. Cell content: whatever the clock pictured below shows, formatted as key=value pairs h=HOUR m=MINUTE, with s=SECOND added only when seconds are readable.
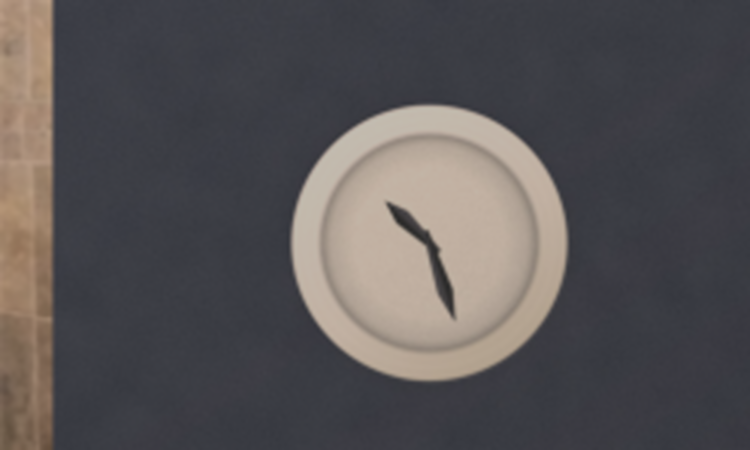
h=10 m=27
